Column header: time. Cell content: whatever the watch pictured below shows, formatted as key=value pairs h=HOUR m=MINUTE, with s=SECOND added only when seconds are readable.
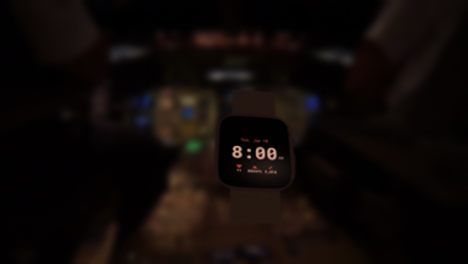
h=8 m=0
